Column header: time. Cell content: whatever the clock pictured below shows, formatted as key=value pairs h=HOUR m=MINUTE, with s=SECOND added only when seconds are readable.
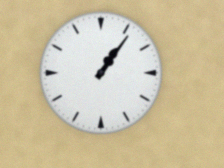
h=1 m=6
